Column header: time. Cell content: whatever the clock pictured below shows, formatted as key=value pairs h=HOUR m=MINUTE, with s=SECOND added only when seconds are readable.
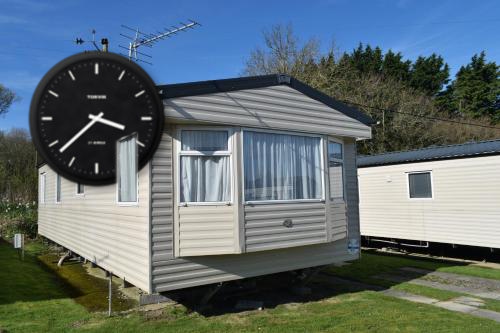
h=3 m=38
